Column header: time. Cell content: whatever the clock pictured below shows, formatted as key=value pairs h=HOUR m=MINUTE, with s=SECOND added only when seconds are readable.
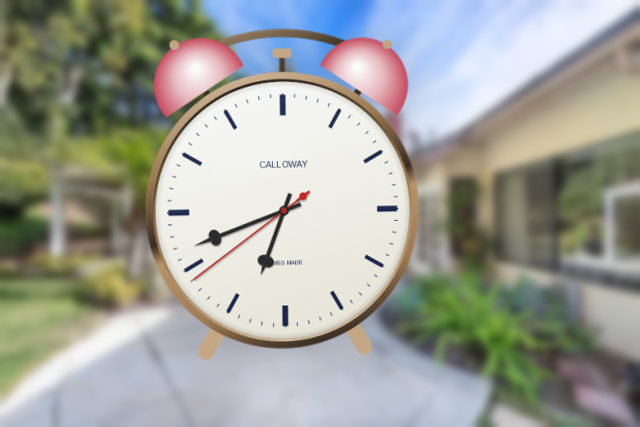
h=6 m=41 s=39
